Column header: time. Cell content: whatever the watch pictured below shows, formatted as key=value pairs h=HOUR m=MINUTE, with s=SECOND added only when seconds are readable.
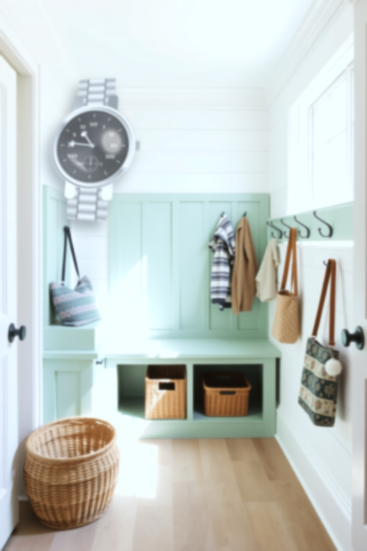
h=10 m=46
